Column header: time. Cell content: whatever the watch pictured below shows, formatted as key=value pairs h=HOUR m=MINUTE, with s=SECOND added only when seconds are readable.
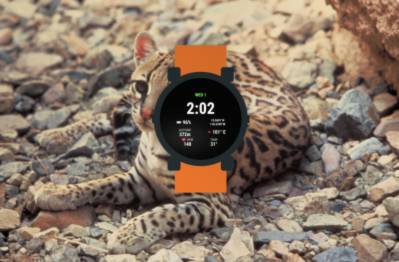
h=2 m=2
